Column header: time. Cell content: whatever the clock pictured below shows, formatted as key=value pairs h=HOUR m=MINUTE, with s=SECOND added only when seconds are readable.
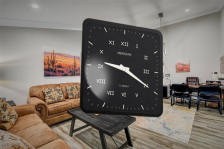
h=9 m=20
